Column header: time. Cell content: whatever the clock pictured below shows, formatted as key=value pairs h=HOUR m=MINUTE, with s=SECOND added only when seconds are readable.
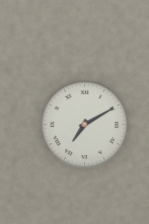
h=7 m=10
